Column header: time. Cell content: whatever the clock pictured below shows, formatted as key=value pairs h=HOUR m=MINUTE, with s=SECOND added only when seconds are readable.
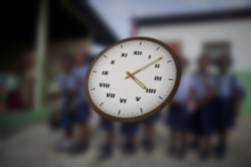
h=4 m=8
